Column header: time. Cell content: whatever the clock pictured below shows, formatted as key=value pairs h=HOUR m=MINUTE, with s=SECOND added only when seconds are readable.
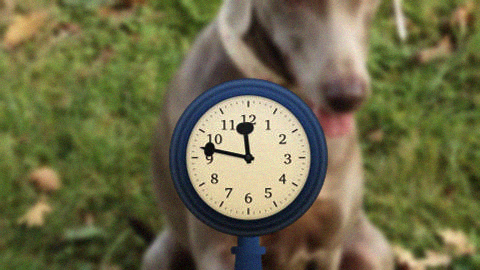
h=11 m=47
